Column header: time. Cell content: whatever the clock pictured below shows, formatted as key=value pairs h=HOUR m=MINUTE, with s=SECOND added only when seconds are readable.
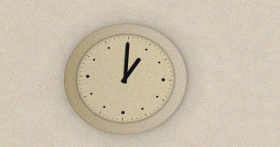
h=1 m=0
